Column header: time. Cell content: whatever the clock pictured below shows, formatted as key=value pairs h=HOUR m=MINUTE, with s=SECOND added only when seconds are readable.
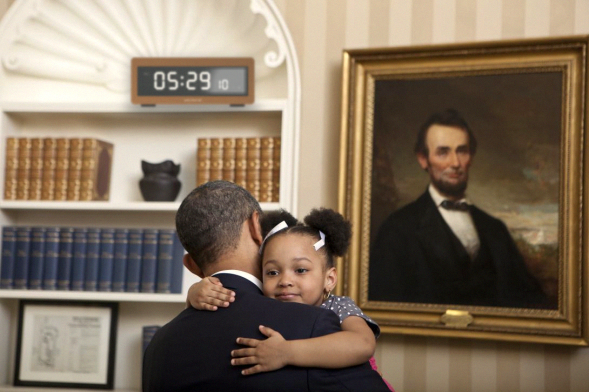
h=5 m=29
